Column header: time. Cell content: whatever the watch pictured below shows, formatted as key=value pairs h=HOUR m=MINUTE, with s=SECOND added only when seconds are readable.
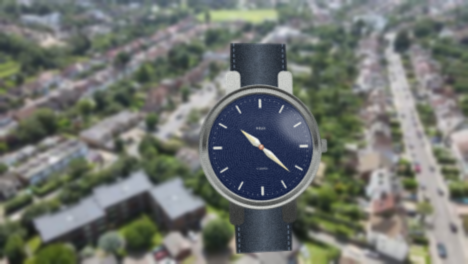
h=10 m=22
